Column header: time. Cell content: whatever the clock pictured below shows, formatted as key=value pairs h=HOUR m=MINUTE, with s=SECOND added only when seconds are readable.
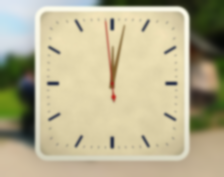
h=12 m=1 s=59
